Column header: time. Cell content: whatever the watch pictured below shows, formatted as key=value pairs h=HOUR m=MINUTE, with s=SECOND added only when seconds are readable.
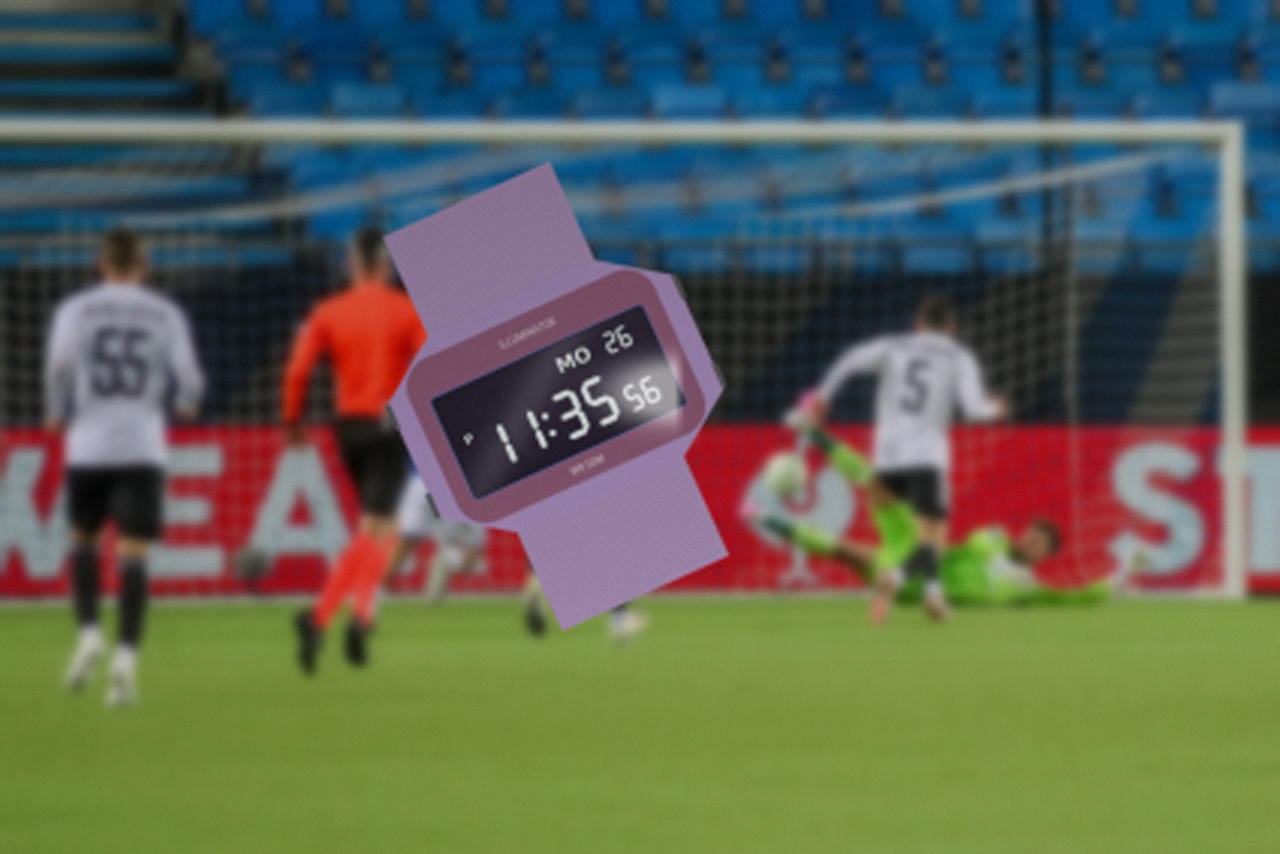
h=11 m=35 s=56
